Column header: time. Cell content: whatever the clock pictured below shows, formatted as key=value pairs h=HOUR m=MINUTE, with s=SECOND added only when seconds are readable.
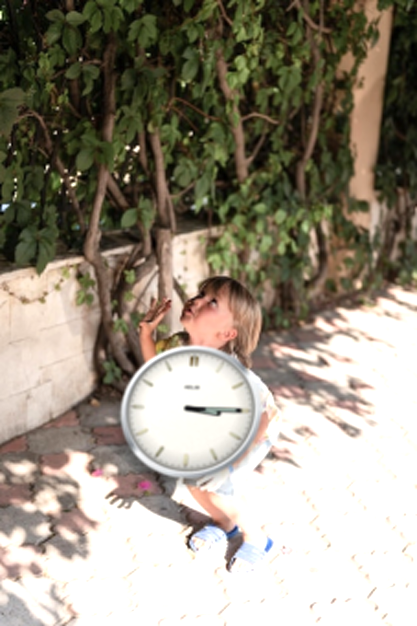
h=3 m=15
